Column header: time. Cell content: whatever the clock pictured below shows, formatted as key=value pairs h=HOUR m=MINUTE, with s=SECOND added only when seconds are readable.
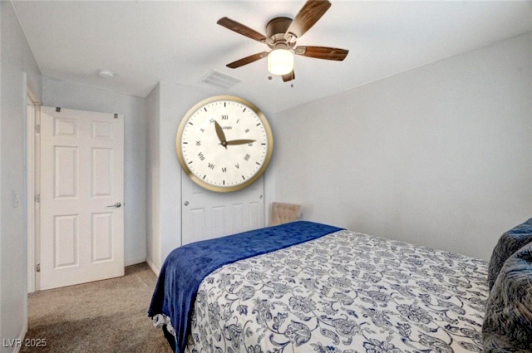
h=11 m=14
